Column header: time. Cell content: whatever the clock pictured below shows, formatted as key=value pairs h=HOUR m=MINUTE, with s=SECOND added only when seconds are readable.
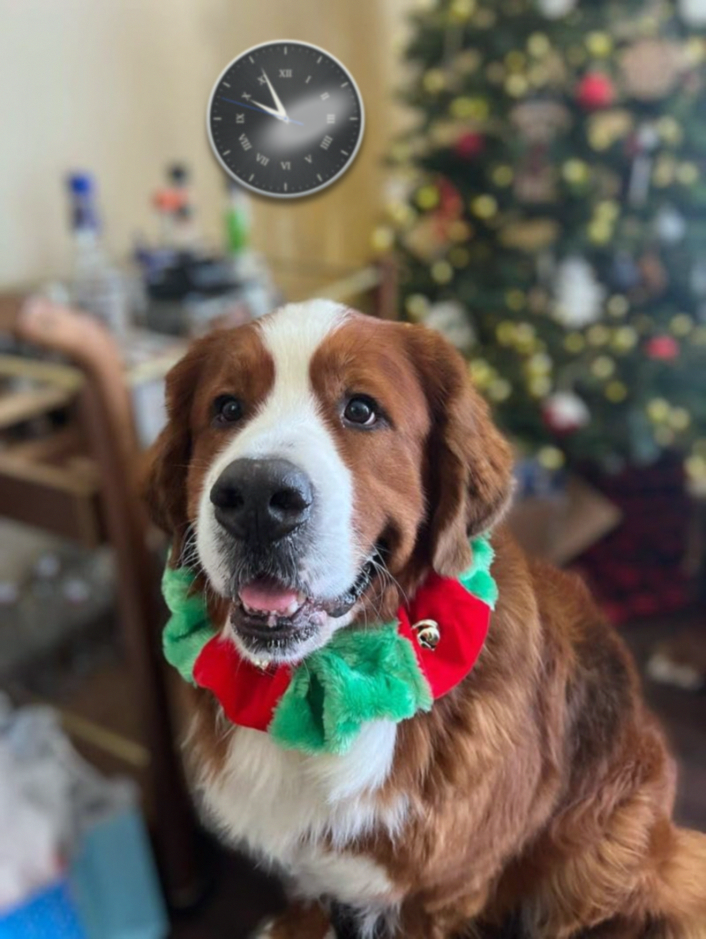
h=9 m=55 s=48
